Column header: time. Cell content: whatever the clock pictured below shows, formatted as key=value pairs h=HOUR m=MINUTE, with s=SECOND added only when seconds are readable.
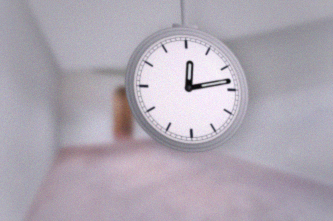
h=12 m=13
